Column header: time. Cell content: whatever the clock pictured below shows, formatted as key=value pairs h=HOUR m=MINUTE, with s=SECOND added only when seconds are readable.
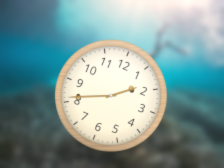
h=1 m=41
